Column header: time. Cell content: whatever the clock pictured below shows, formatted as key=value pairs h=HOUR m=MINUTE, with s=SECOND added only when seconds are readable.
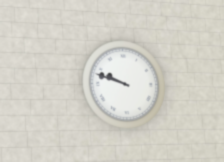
h=9 m=48
